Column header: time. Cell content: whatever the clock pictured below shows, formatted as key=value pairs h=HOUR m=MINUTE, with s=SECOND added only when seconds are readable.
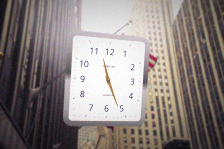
h=11 m=26
